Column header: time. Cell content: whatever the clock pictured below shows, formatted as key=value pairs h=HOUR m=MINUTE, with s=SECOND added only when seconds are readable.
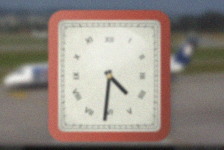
h=4 m=31
